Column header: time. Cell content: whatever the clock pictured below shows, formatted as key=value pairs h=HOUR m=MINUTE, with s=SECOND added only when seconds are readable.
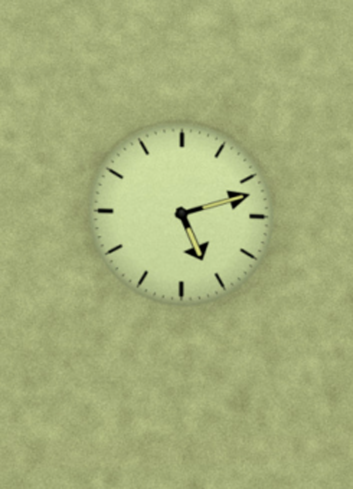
h=5 m=12
